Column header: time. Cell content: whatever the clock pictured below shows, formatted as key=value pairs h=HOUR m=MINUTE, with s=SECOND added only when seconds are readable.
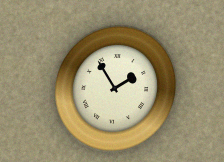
h=1 m=54
